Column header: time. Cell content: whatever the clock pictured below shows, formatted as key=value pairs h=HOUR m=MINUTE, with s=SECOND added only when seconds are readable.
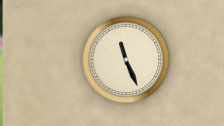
h=11 m=26
